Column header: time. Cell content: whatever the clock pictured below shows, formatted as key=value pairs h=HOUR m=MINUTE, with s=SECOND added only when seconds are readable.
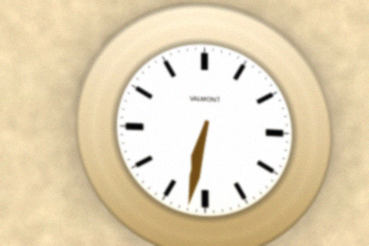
h=6 m=32
